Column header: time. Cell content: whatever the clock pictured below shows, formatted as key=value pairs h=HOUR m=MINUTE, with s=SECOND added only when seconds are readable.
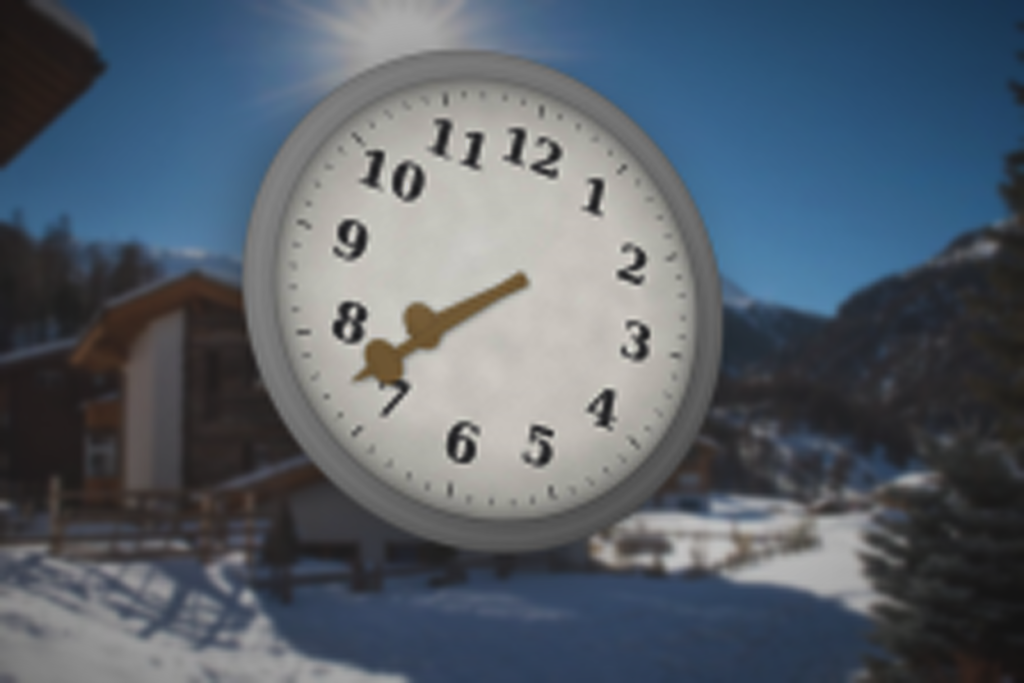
h=7 m=37
